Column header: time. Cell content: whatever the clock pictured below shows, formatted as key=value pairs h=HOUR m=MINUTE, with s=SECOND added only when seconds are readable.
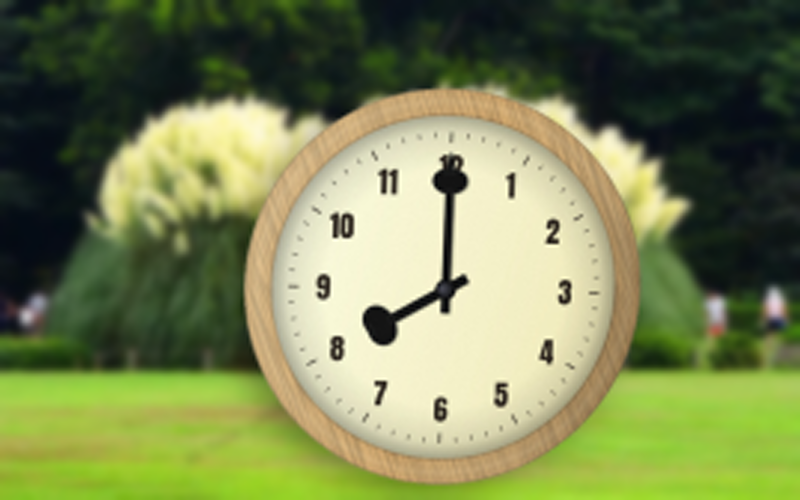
h=8 m=0
